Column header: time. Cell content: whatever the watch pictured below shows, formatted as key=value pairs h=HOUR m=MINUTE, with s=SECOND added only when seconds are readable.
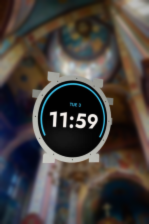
h=11 m=59
